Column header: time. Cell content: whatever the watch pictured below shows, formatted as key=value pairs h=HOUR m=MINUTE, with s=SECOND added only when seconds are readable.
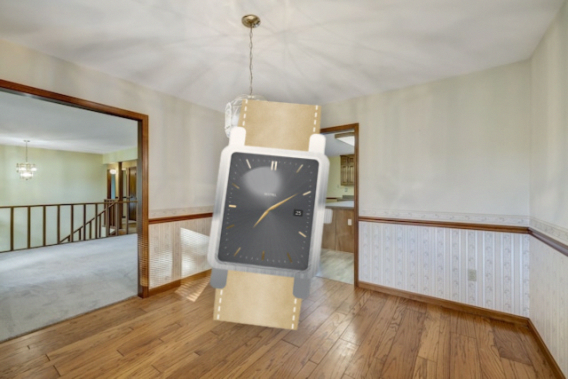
h=7 m=9
